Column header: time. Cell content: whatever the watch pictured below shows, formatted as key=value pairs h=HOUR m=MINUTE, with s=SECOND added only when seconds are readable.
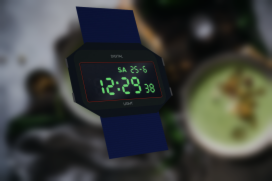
h=12 m=29 s=38
